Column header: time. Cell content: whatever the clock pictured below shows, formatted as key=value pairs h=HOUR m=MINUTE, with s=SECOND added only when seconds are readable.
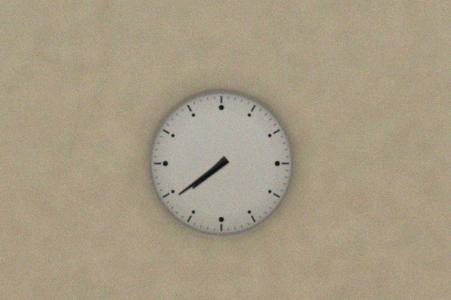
h=7 m=39
